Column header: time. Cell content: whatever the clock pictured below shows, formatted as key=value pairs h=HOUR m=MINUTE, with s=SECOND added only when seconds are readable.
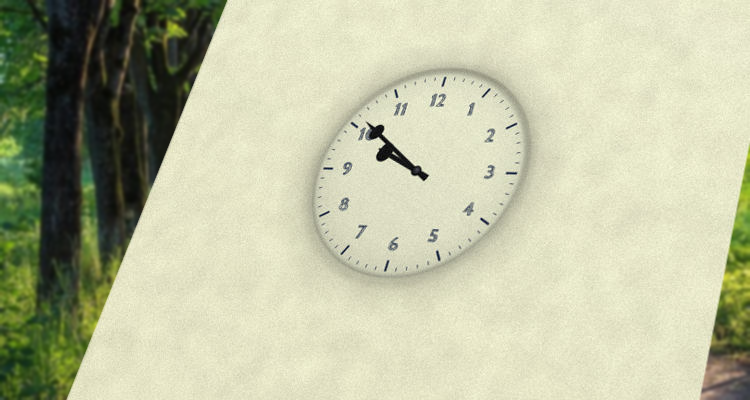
h=9 m=51
